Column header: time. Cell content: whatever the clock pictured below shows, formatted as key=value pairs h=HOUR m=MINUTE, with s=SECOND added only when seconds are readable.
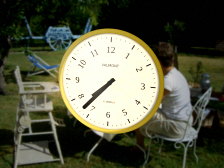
h=7 m=37
